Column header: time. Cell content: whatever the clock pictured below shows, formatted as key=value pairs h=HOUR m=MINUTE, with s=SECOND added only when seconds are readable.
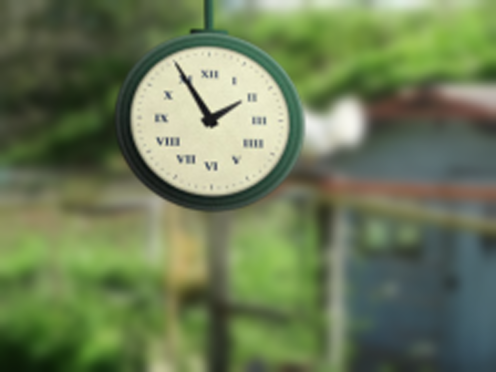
h=1 m=55
